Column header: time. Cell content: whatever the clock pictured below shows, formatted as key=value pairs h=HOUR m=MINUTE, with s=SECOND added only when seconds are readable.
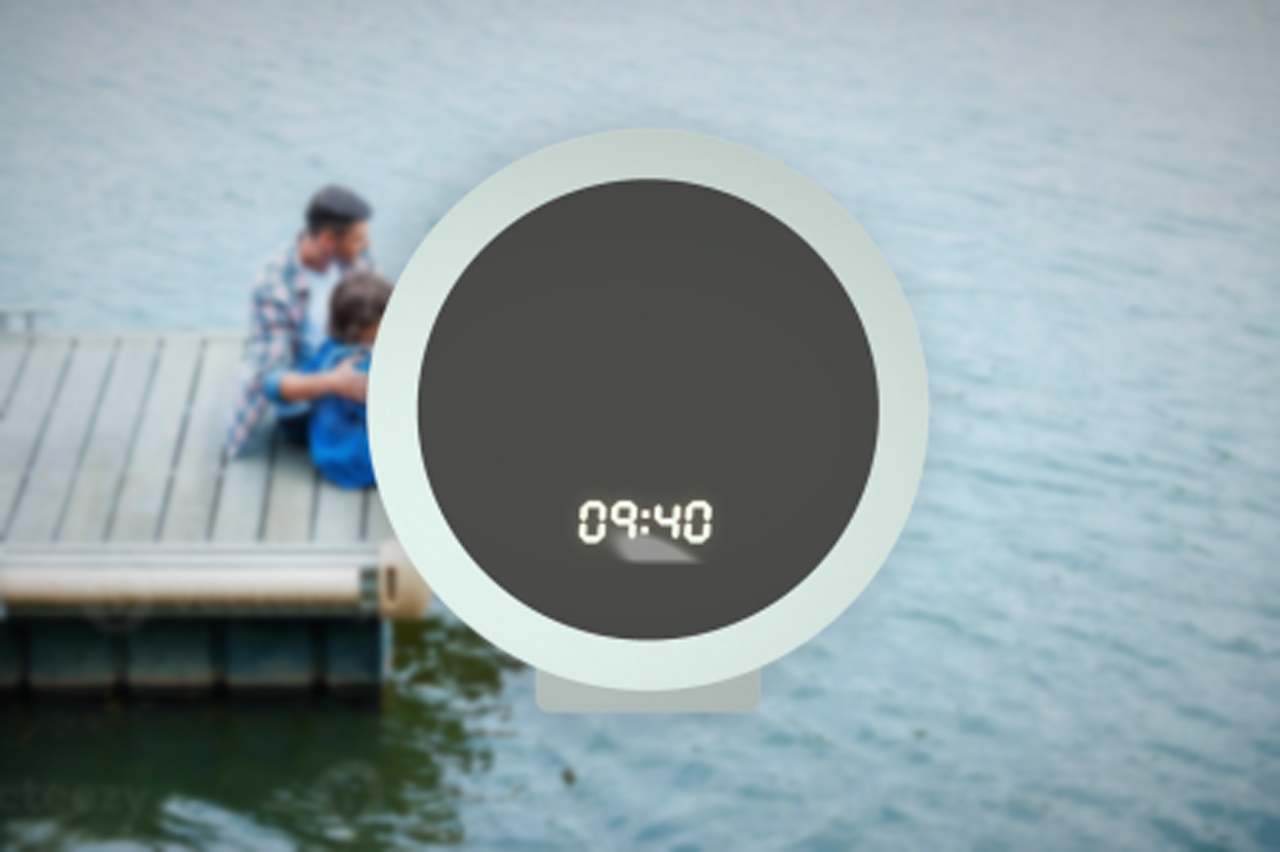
h=9 m=40
